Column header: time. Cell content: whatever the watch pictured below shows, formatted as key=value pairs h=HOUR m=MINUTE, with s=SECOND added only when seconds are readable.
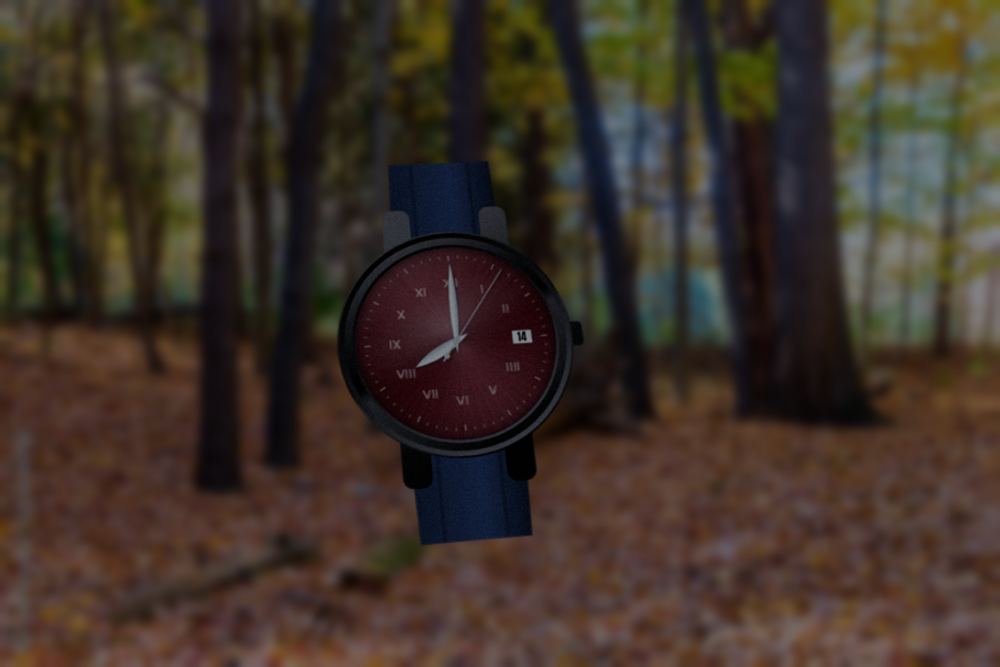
h=8 m=0 s=6
